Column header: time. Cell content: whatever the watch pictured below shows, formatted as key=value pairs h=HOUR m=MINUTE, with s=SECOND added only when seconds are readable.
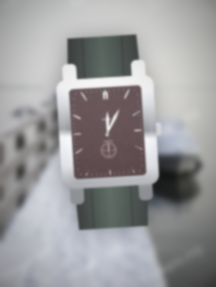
h=12 m=5
